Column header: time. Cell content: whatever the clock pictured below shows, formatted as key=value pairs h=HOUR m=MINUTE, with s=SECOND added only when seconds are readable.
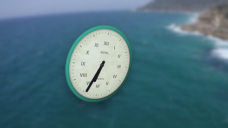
h=6 m=34
